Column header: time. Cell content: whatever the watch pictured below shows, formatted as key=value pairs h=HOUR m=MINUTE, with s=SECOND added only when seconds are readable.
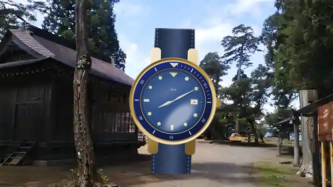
h=8 m=10
